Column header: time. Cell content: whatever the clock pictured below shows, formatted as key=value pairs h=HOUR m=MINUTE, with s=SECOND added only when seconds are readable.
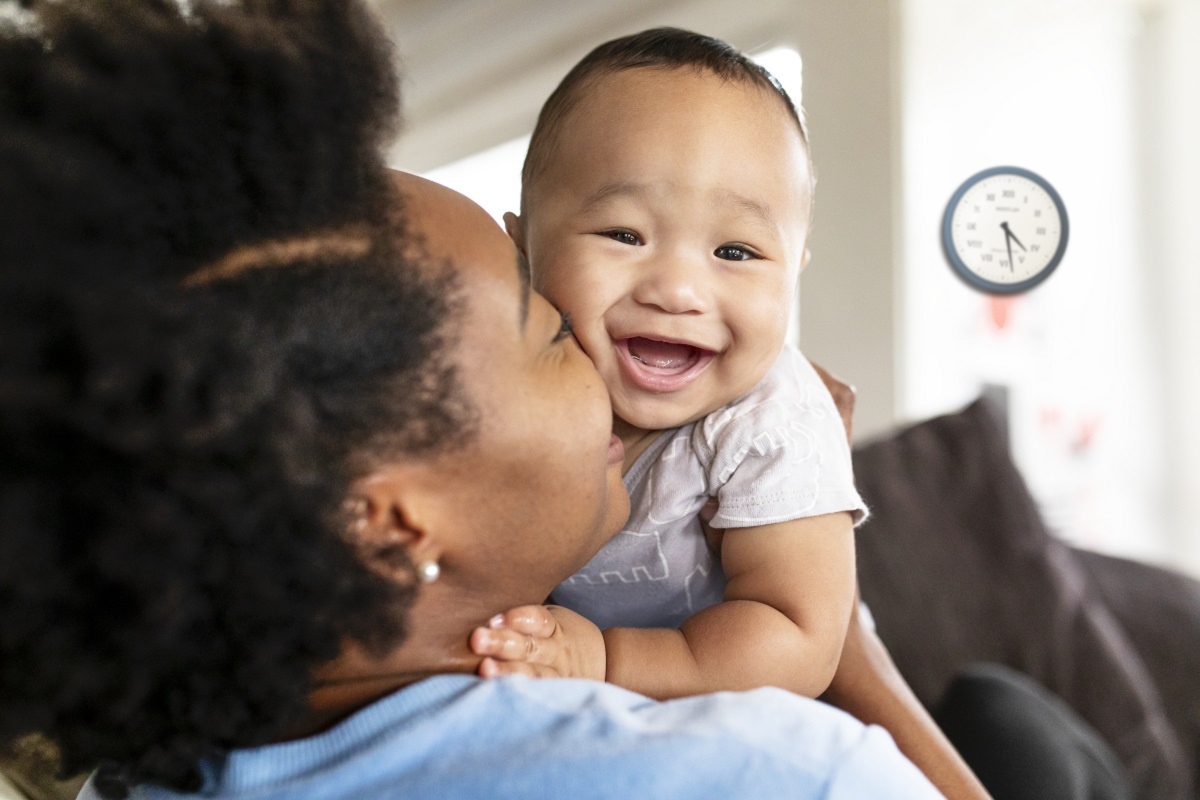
h=4 m=28
